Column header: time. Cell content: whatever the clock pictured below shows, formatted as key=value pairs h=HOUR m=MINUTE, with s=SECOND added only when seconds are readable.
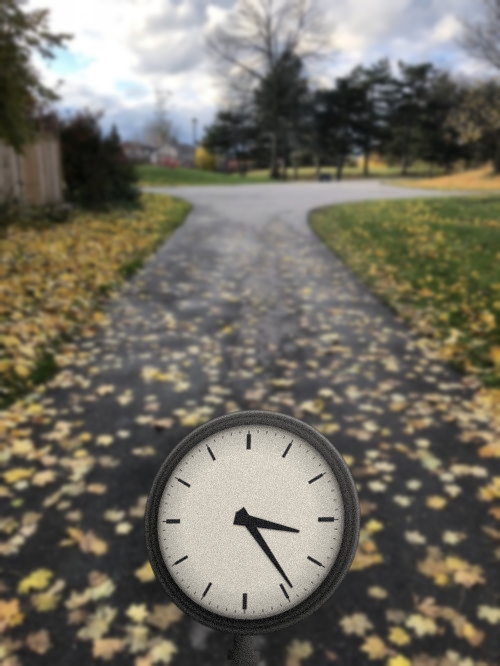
h=3 m=24
